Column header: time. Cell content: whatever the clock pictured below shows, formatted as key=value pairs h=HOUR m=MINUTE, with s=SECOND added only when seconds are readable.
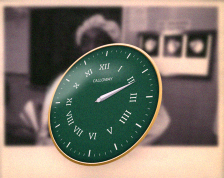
h=2 m=11
